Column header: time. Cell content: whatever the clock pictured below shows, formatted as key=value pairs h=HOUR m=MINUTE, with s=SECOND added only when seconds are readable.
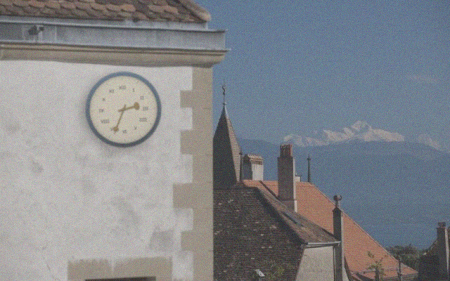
h=2 m=34
